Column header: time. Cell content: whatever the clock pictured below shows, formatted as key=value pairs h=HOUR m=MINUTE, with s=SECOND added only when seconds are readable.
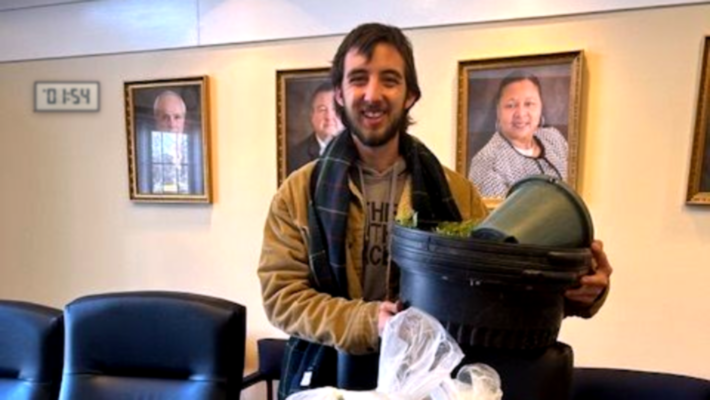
h=1 m=54
